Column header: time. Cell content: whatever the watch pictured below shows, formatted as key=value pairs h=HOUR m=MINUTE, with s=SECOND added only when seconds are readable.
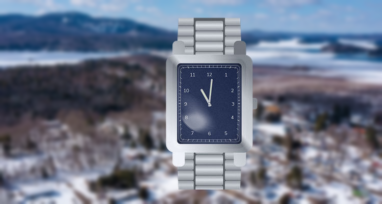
h=11 m=1
